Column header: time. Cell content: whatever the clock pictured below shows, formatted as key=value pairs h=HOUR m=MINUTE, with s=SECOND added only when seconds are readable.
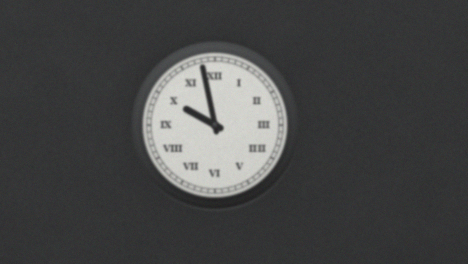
h=9 m=58
